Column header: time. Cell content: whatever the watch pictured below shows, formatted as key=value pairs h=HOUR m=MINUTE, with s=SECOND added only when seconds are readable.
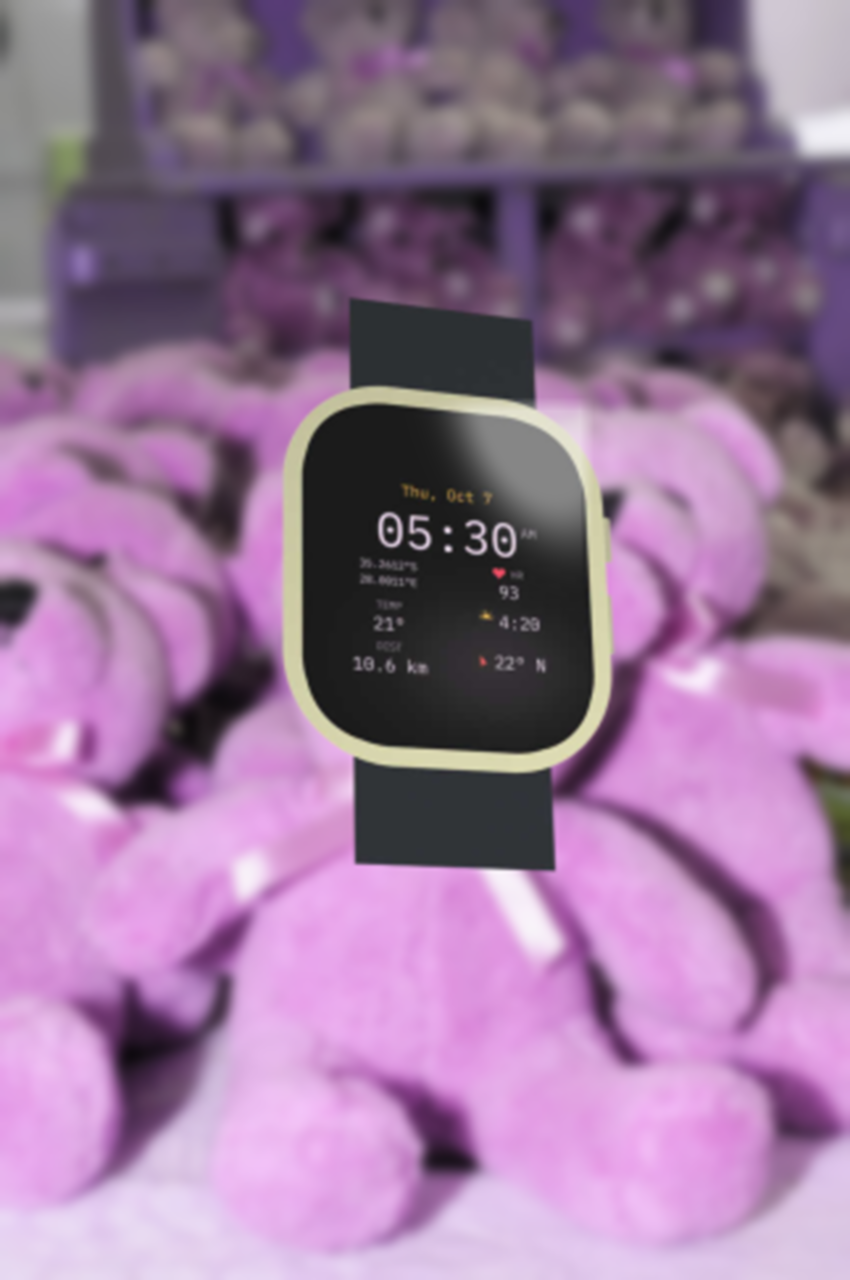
h=5 m=30
